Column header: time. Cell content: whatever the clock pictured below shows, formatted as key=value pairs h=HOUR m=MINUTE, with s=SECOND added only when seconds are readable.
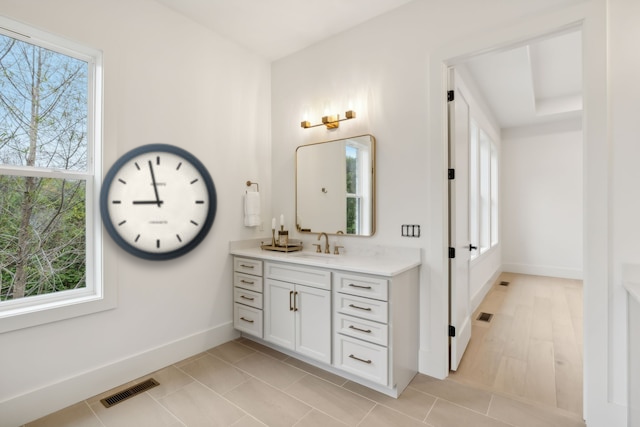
h=8 m=58
